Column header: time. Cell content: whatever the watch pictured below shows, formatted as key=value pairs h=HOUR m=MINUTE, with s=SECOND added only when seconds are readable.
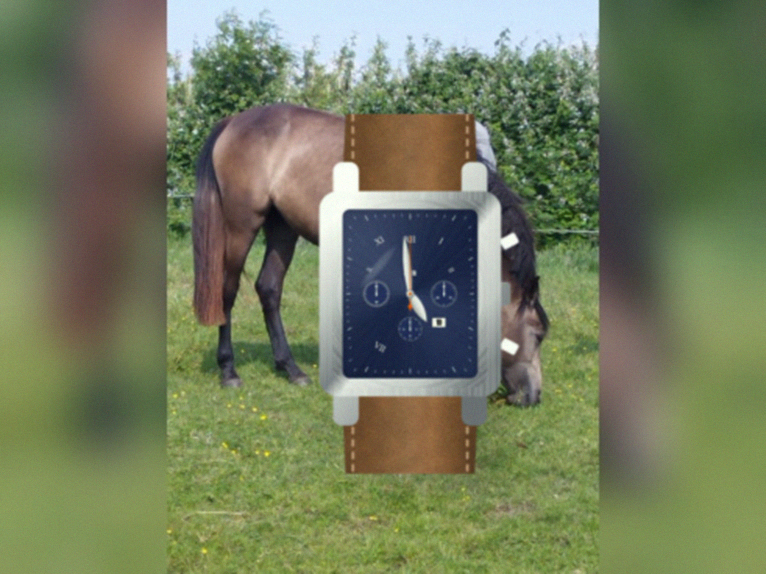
h=4 m=59
